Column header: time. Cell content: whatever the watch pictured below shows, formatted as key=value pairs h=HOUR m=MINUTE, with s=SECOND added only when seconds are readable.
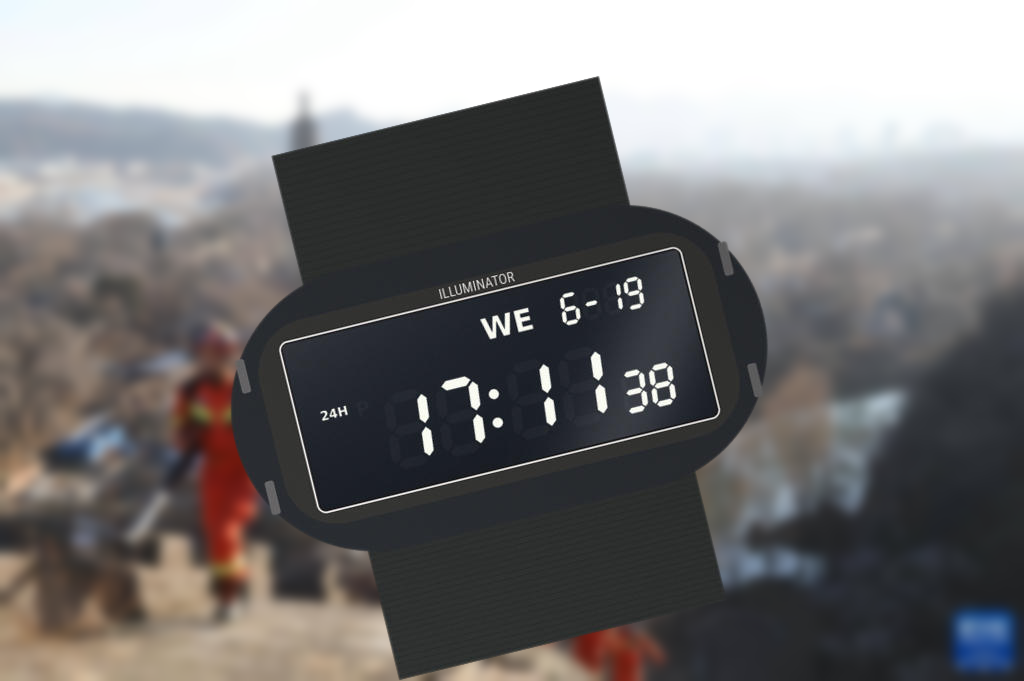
h=17 m=11 s=38
